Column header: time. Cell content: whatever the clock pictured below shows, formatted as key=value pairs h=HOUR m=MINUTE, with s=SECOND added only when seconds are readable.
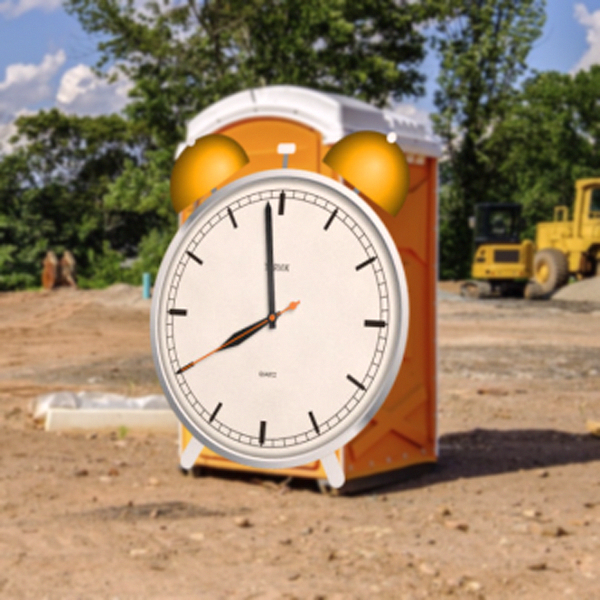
h=7 m=58 s=40
